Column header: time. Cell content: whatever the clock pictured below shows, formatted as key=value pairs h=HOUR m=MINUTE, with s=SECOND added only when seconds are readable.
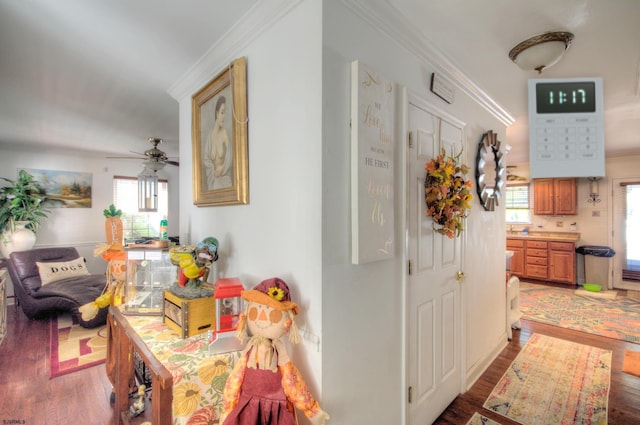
h=11 m=17
